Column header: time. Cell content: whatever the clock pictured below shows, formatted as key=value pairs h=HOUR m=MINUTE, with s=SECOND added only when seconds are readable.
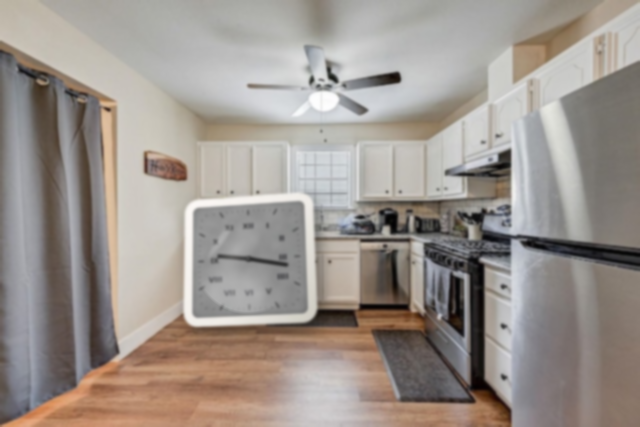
h=9 m=17
